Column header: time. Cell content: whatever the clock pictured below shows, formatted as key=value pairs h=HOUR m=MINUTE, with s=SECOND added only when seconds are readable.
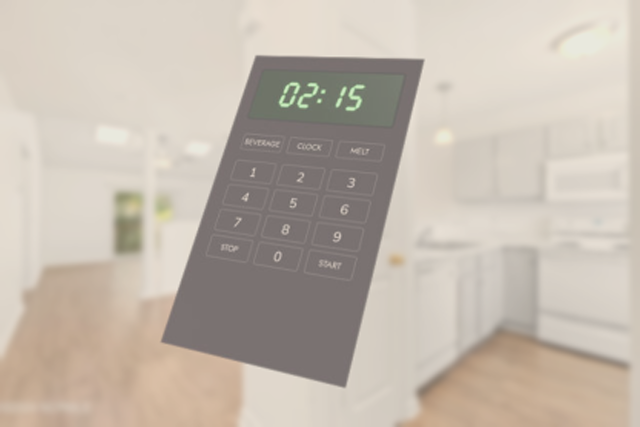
h=2 m=15
